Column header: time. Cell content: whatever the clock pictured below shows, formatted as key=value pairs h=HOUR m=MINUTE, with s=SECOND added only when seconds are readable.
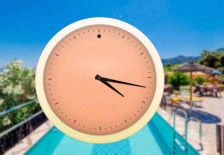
h=4 m=17
